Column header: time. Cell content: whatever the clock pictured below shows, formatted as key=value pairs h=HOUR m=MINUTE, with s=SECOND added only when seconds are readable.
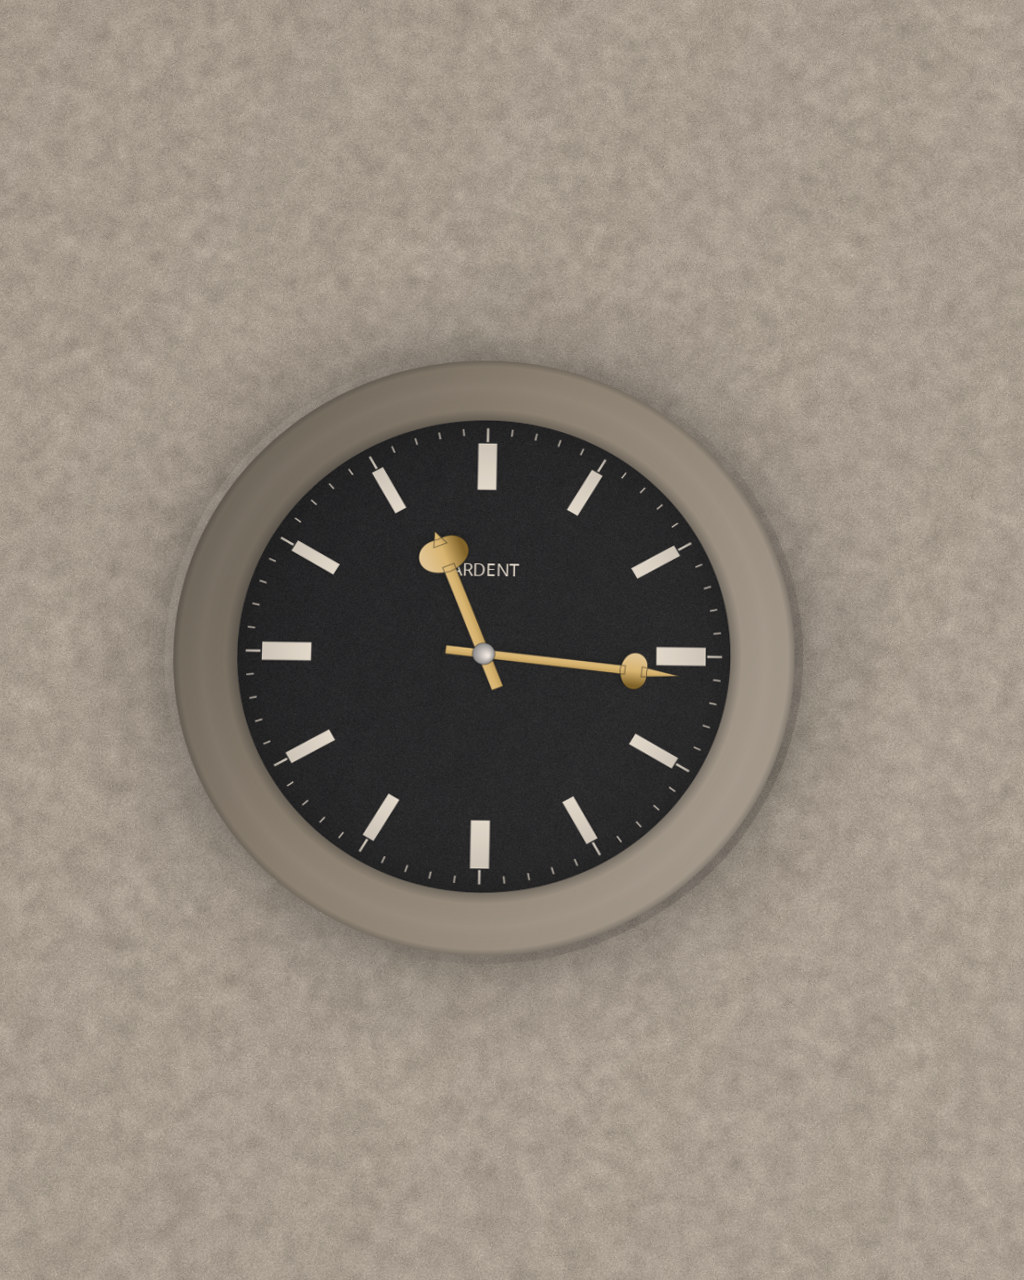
h=11 m=16
